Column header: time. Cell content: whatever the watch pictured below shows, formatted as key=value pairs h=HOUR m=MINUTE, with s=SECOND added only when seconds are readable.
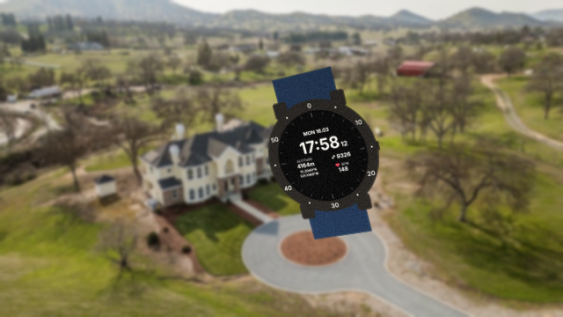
h=17 m=58
